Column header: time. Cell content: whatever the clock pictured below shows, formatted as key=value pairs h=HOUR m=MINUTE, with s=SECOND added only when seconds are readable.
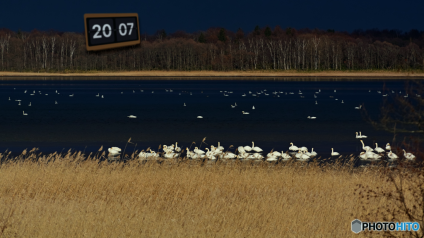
h=20 m=7
